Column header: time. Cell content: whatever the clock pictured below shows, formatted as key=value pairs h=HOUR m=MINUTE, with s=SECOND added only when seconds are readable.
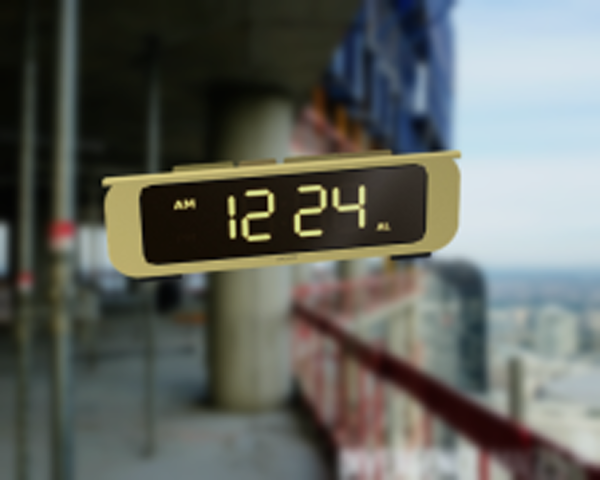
h=12 m=24
